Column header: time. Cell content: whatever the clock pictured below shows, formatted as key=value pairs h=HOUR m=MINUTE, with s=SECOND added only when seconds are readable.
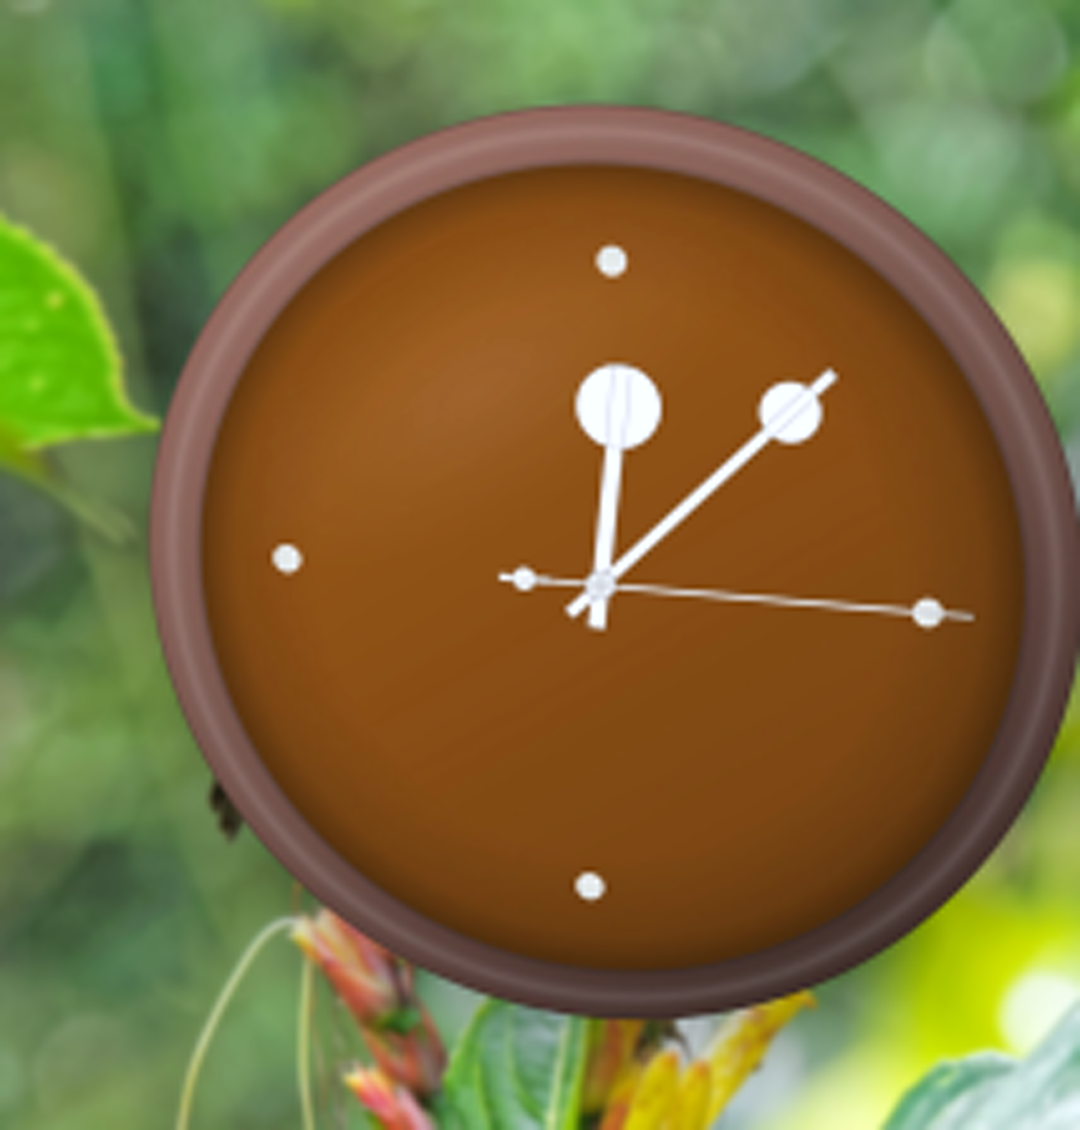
h=12 m=7 s=15
